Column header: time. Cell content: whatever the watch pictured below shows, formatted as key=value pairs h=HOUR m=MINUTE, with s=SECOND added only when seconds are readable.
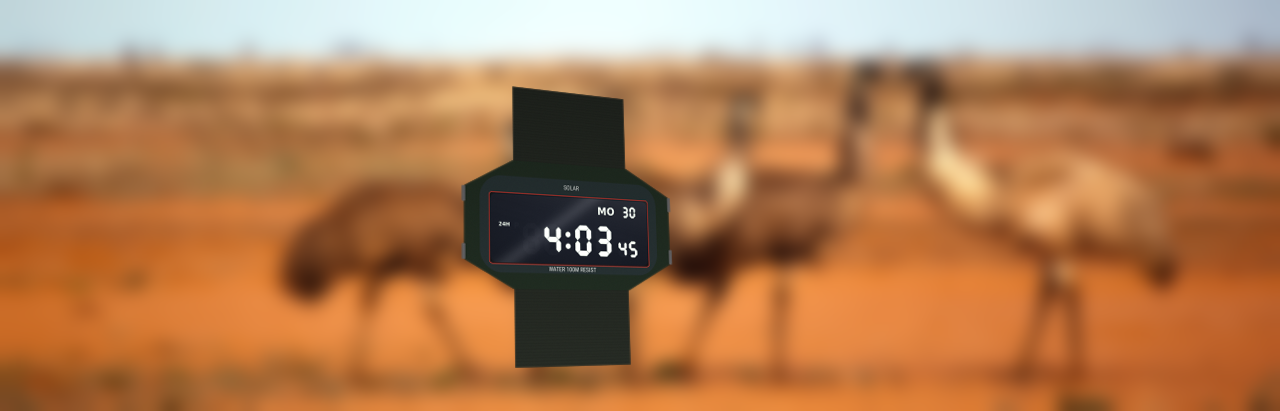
h=4 m=3 s=45
